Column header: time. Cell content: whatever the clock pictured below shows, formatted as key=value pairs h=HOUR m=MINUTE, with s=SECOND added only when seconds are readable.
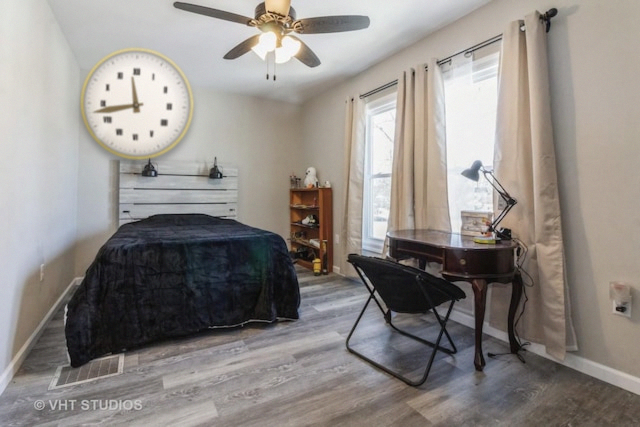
h=11 m=43
